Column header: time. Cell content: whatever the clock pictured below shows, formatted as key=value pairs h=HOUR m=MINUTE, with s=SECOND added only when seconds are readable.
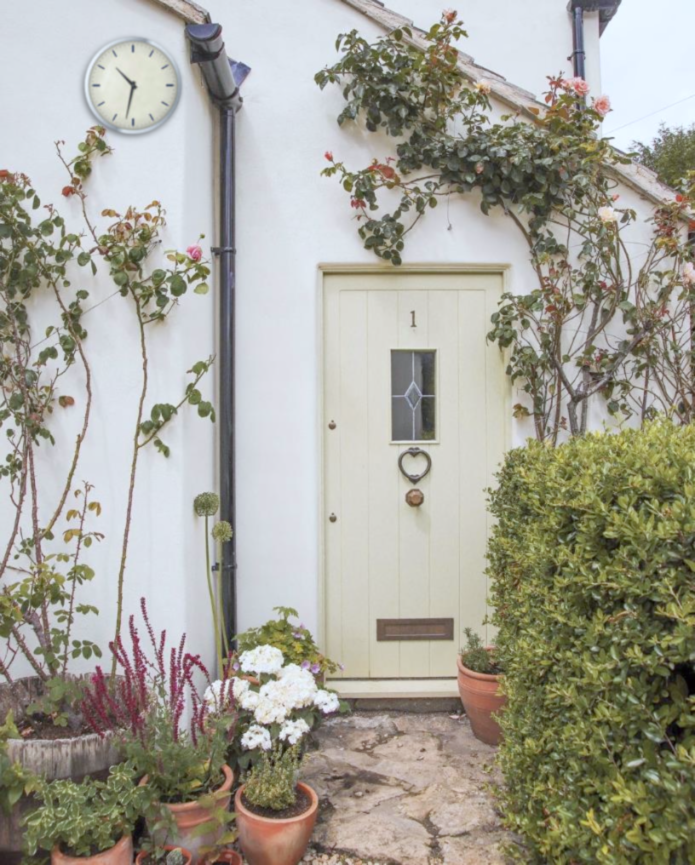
h=10 m=32
